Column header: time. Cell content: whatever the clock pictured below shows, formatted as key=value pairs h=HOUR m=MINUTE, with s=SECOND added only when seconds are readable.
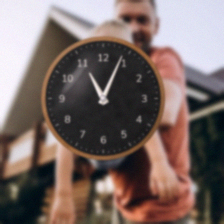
h=11 m=4
